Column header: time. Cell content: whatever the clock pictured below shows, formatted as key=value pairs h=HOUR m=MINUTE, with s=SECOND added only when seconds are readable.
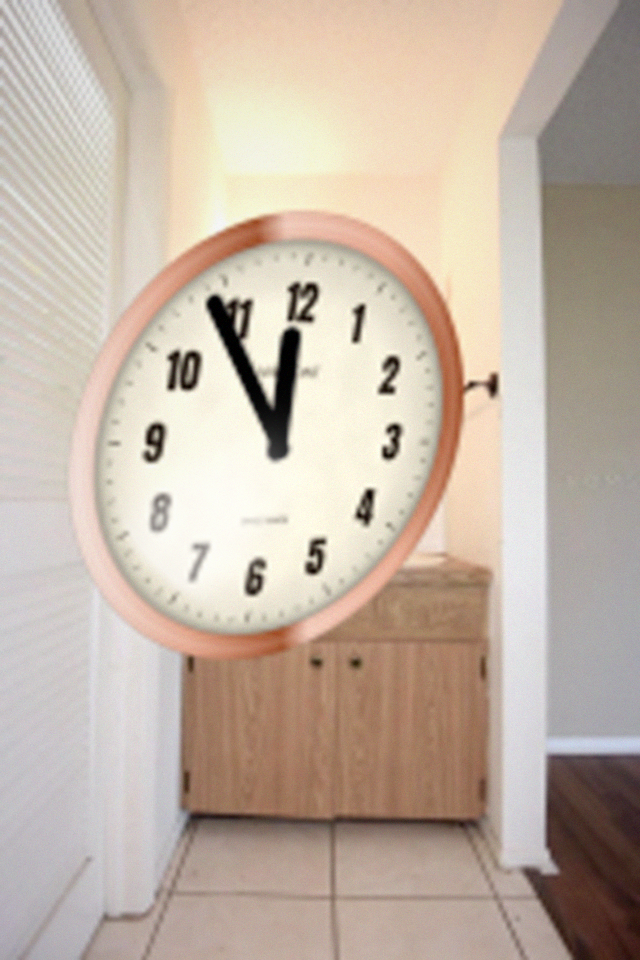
h=11 m=54
